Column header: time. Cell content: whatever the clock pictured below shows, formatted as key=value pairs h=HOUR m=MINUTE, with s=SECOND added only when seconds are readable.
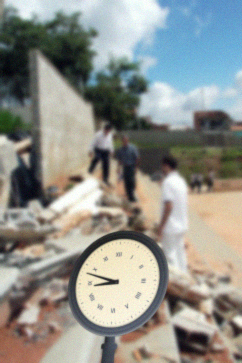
h=8 m=48
